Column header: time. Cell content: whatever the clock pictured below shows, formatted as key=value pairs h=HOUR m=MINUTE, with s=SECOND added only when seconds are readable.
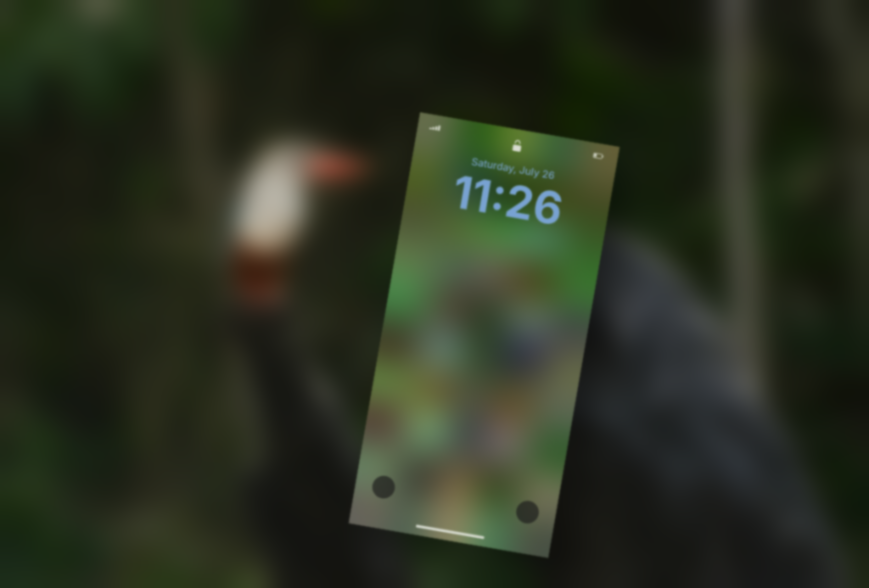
h=11 m=26
